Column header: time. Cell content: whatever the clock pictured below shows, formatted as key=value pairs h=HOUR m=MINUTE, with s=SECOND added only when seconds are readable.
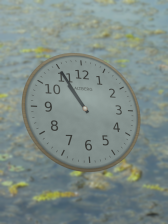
h=10 m=55
